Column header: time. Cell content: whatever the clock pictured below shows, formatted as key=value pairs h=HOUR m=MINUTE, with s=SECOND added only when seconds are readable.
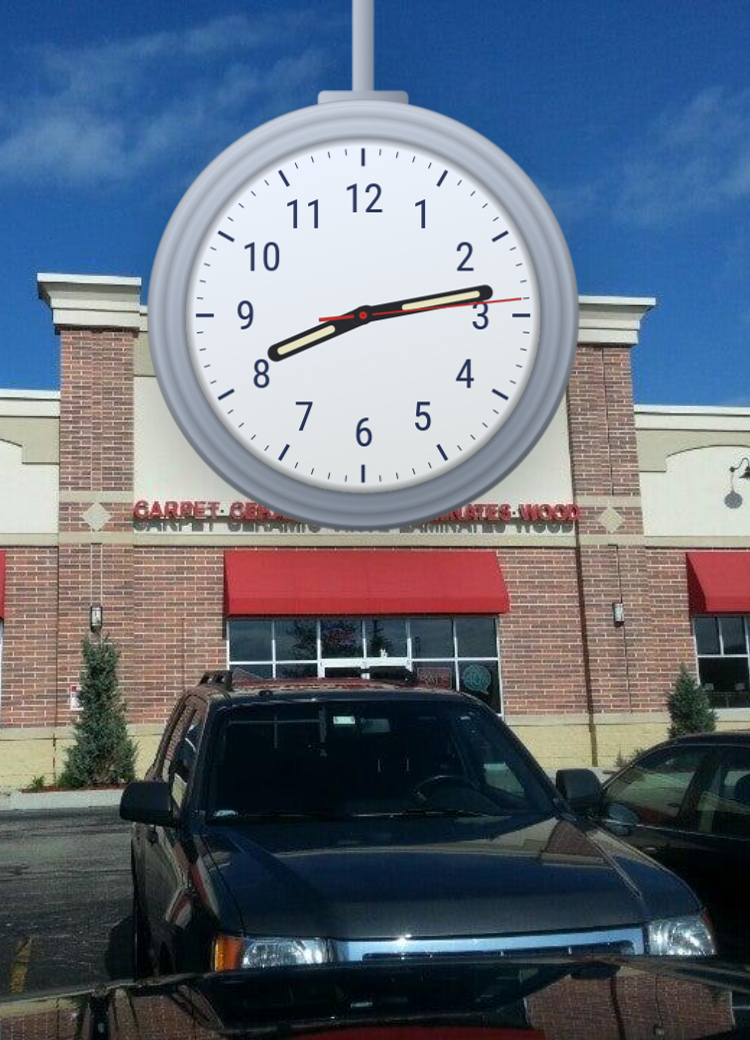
h=8 m=13 s=14
